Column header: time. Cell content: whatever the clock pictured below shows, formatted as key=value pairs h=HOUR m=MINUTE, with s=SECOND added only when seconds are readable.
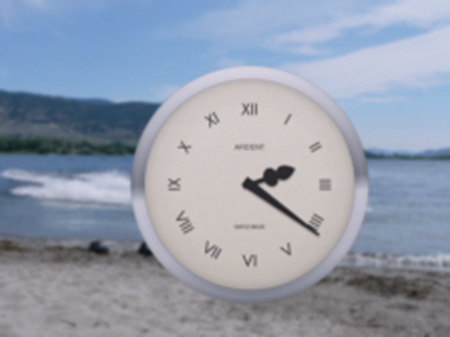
h=2 m=21
